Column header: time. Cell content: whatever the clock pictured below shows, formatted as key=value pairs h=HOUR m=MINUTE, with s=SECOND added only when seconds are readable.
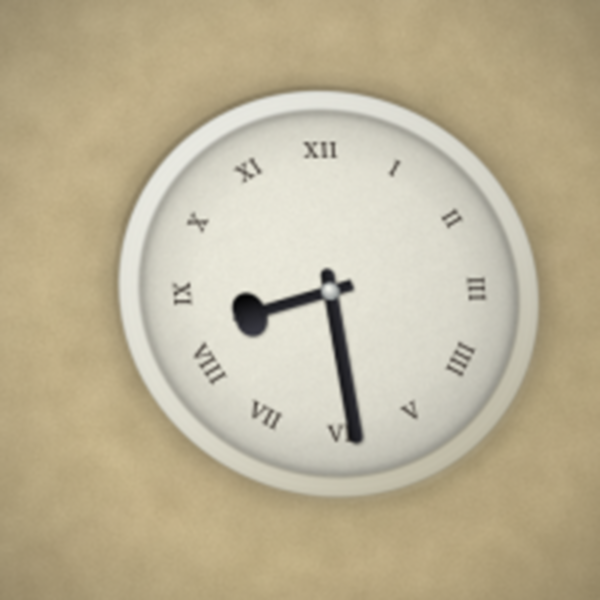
h=8 m=29
